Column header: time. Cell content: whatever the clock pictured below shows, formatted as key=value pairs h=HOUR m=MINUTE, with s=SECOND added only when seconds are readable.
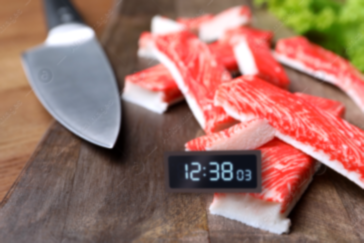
h=12 m=38
